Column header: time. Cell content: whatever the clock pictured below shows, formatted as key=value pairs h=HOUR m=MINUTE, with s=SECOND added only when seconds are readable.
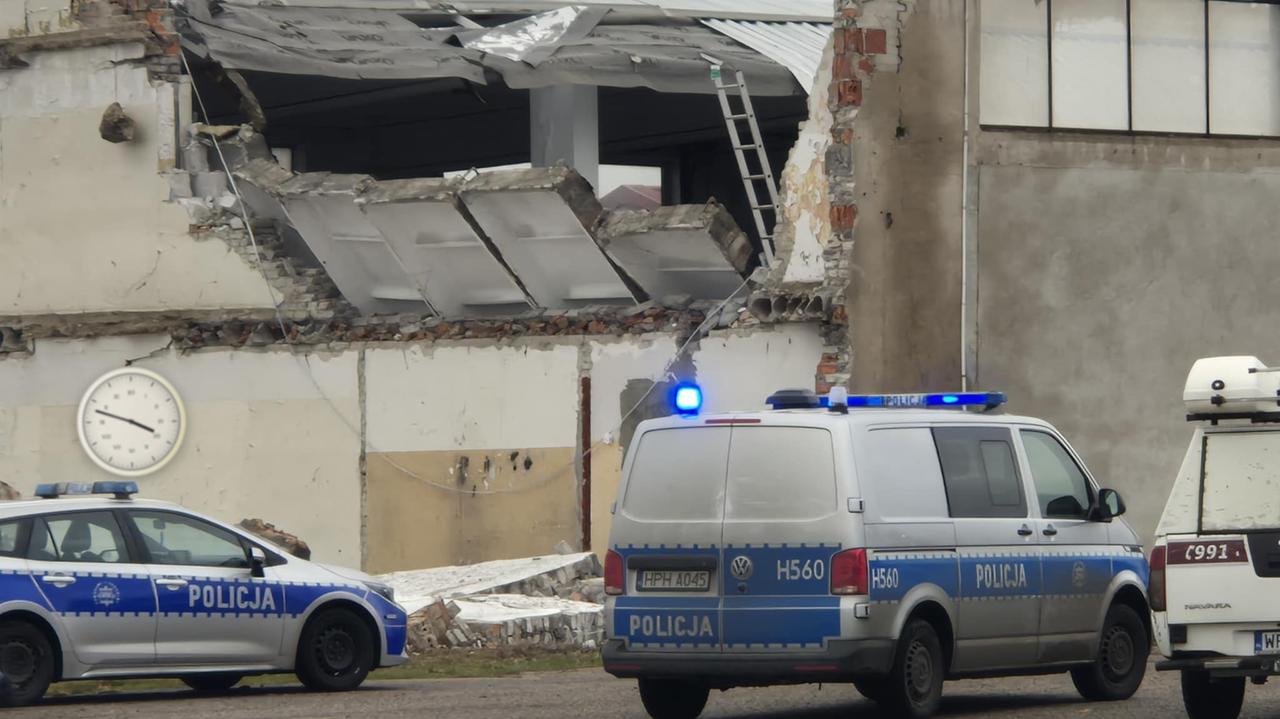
h=3 m=48
